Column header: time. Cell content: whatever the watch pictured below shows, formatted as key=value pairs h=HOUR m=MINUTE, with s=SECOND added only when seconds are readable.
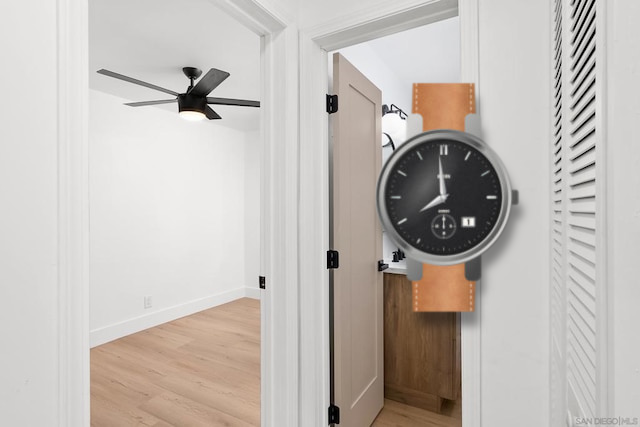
h=7 m=59
